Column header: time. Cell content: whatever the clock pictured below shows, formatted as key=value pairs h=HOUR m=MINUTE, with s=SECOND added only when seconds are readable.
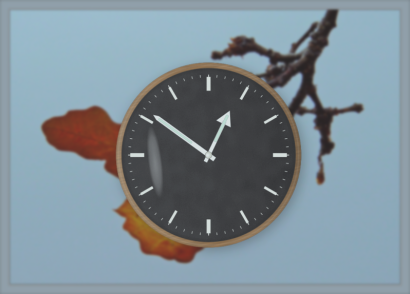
h=12 m=51
